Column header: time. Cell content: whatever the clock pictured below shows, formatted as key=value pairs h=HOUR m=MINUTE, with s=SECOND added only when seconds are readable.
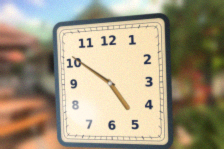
h=4 m=51
